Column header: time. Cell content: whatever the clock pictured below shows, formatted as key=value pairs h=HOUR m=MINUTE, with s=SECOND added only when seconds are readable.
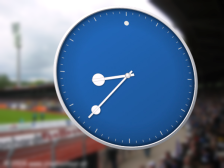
h=8 m=37
